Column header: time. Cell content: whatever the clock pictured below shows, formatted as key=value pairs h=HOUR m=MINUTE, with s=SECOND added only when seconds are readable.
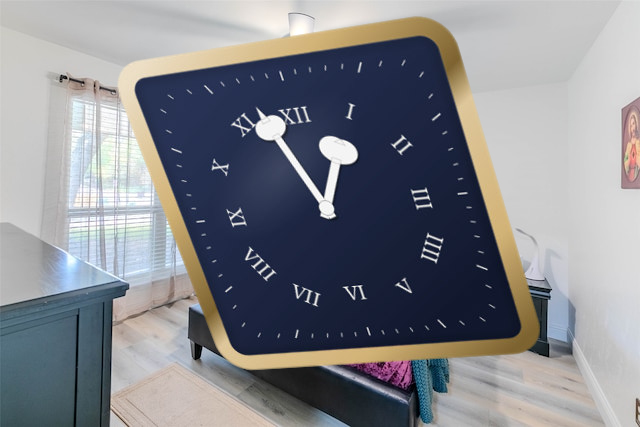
h=12 m=57
